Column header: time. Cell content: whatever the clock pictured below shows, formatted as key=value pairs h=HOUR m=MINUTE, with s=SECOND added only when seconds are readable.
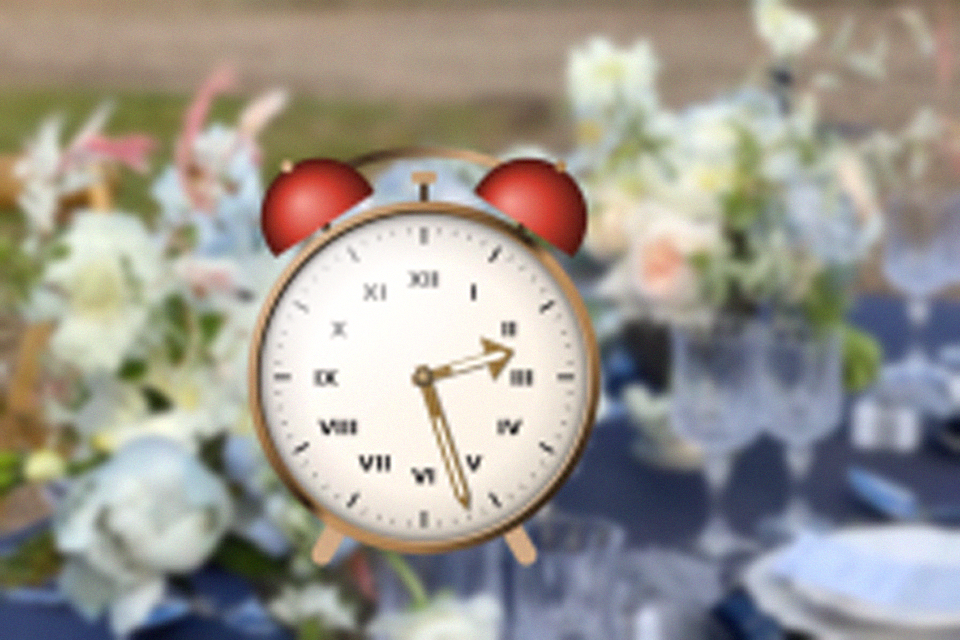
h=2 m=27
